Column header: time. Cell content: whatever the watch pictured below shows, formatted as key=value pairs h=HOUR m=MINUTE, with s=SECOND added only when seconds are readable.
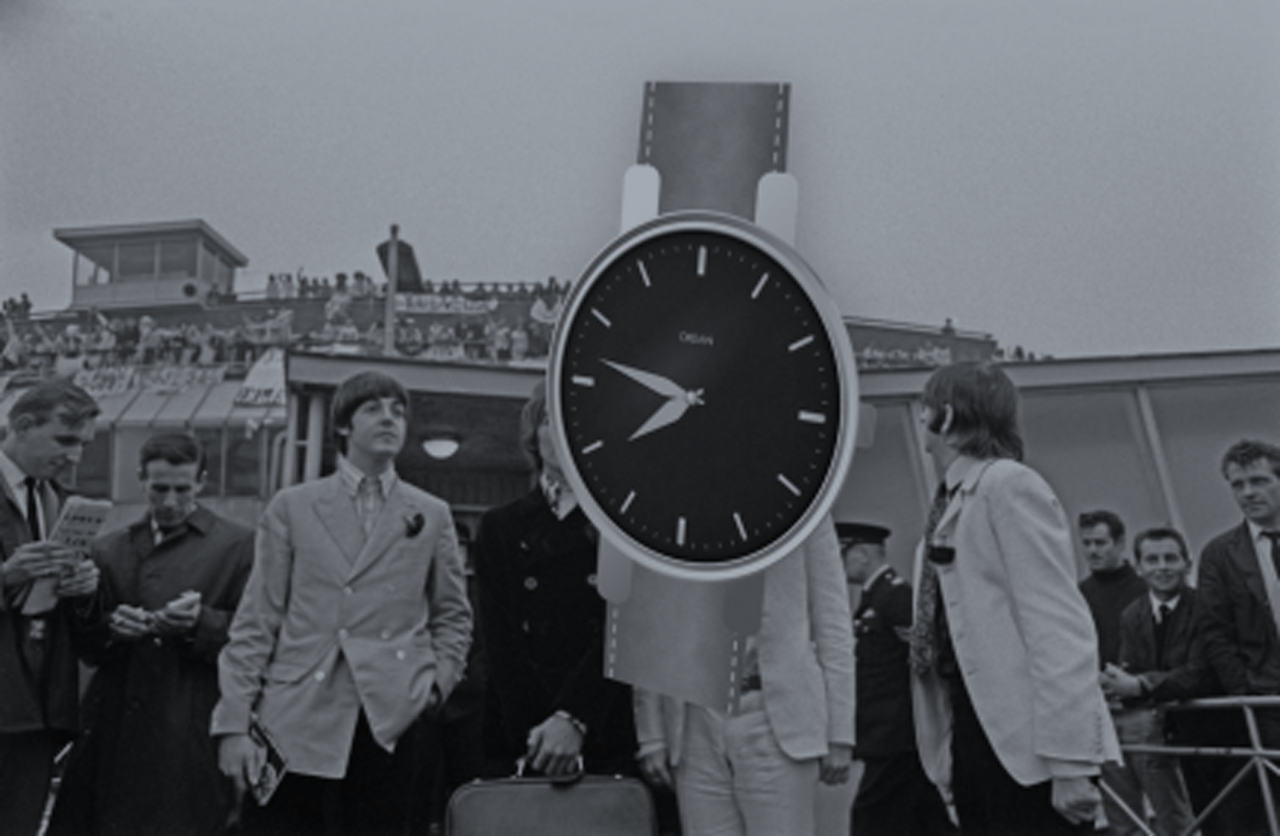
h=7 m=47
